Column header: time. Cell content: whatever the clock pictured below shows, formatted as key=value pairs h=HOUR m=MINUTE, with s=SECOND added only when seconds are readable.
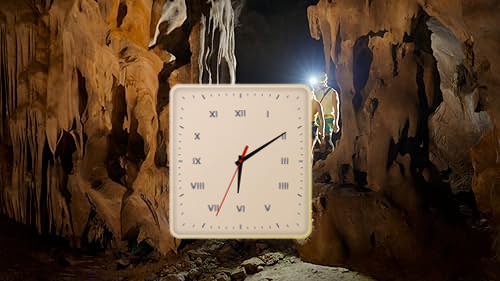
h=6 m=9 s=34
